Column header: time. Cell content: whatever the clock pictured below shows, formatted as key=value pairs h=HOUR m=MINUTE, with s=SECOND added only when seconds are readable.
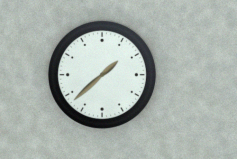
h=1 m=38
